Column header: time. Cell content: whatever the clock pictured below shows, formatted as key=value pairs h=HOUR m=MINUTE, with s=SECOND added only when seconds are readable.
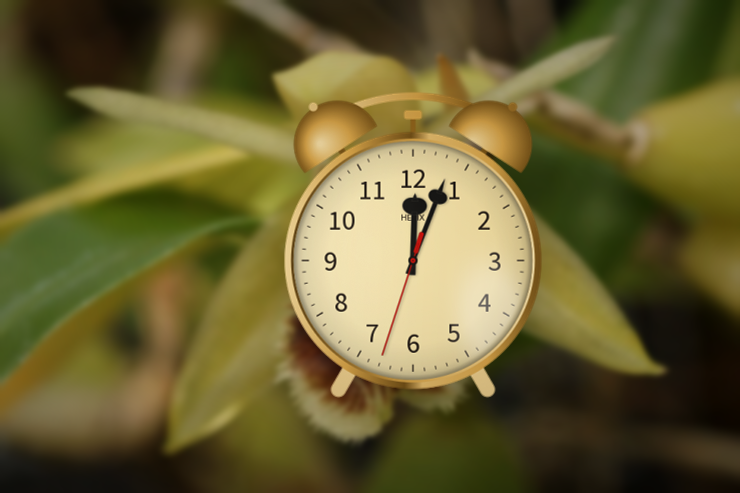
h=12 m=3 s=33
